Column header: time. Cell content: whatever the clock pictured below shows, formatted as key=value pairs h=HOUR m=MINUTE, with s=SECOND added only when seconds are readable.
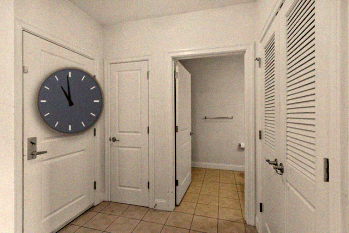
h=10 m=59
